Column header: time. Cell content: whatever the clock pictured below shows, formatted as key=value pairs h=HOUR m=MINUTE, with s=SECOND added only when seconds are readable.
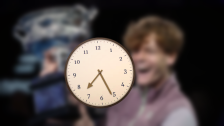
h=7 m=26
